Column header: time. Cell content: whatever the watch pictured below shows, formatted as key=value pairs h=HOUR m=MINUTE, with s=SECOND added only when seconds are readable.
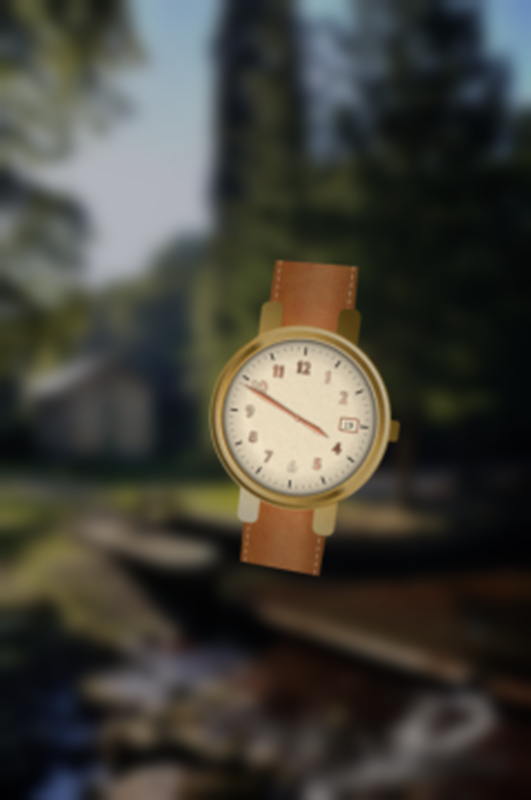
h=3 m=49
